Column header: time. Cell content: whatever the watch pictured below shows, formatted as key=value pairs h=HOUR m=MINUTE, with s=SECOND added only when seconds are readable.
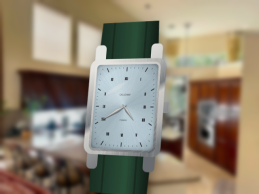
h=4 m=40
